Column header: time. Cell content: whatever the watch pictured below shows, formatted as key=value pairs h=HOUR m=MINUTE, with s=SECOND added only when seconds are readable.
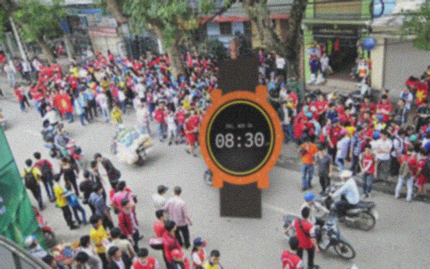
h=8 m=30
